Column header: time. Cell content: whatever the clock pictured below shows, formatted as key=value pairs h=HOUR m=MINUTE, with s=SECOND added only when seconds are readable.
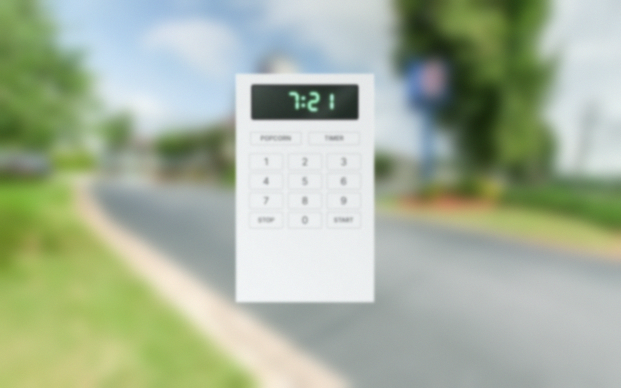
h=7 m=21
